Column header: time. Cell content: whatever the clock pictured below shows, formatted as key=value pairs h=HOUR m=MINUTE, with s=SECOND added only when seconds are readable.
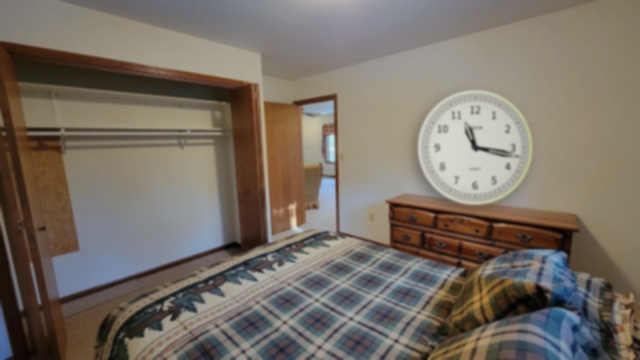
h=11 m=17
